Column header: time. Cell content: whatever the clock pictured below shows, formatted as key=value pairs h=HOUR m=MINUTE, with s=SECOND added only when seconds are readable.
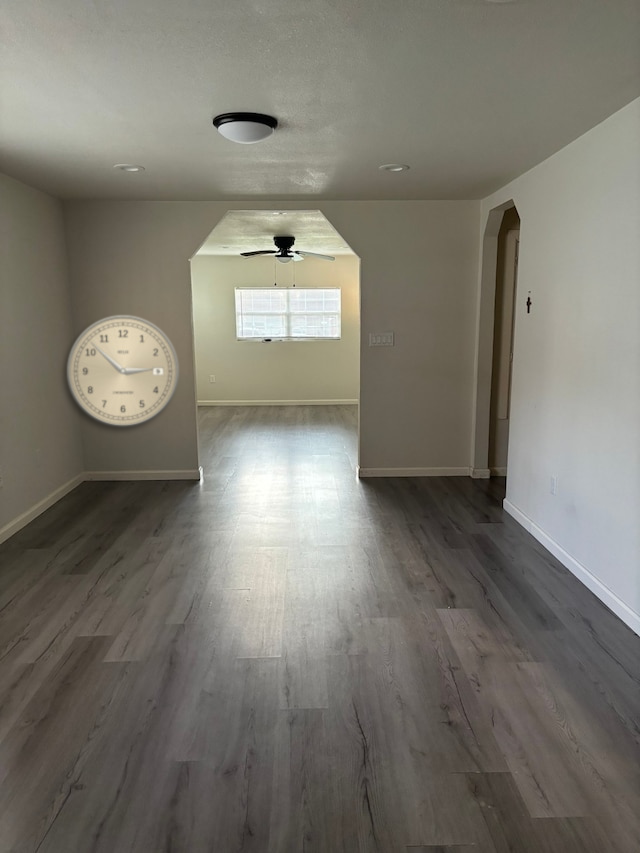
h=2 m=52
